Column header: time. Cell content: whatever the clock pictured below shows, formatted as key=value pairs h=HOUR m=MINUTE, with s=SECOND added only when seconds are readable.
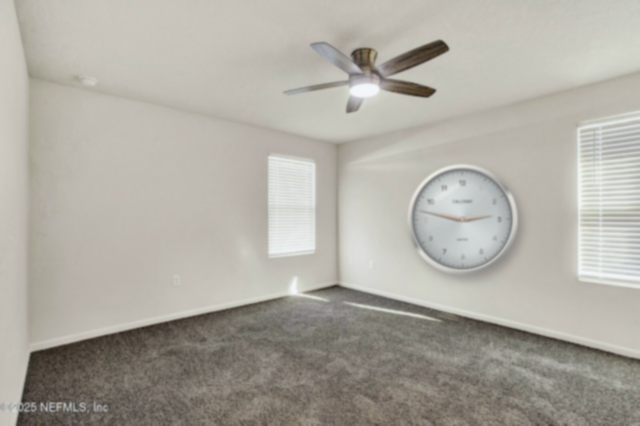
h=2 m=47
